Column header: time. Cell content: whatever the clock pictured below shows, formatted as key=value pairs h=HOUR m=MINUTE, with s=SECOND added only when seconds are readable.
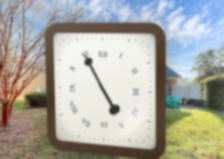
h=4 m=55
